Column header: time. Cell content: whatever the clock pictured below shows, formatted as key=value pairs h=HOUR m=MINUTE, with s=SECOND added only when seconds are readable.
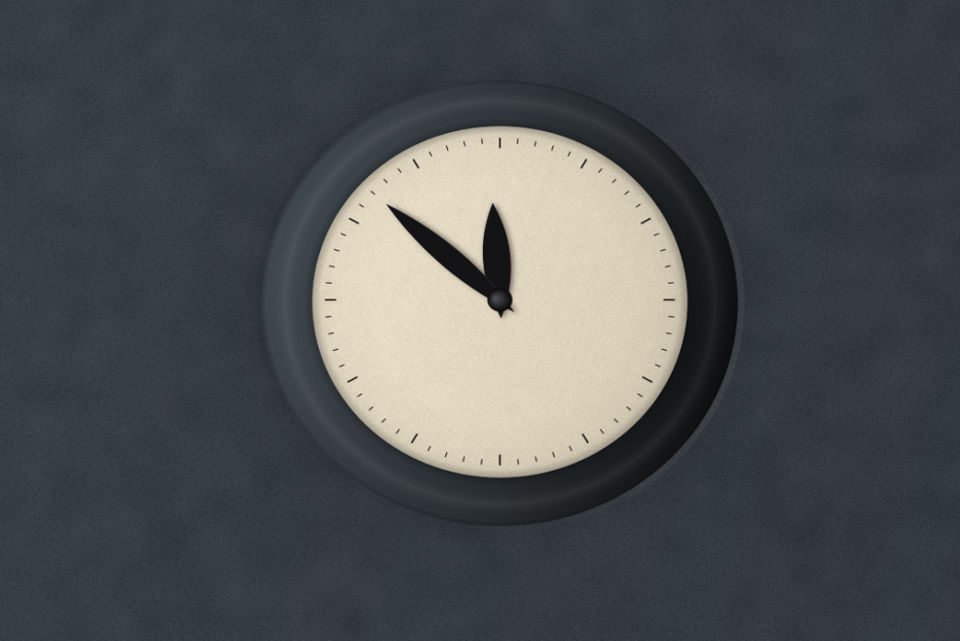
h=11 m=52
